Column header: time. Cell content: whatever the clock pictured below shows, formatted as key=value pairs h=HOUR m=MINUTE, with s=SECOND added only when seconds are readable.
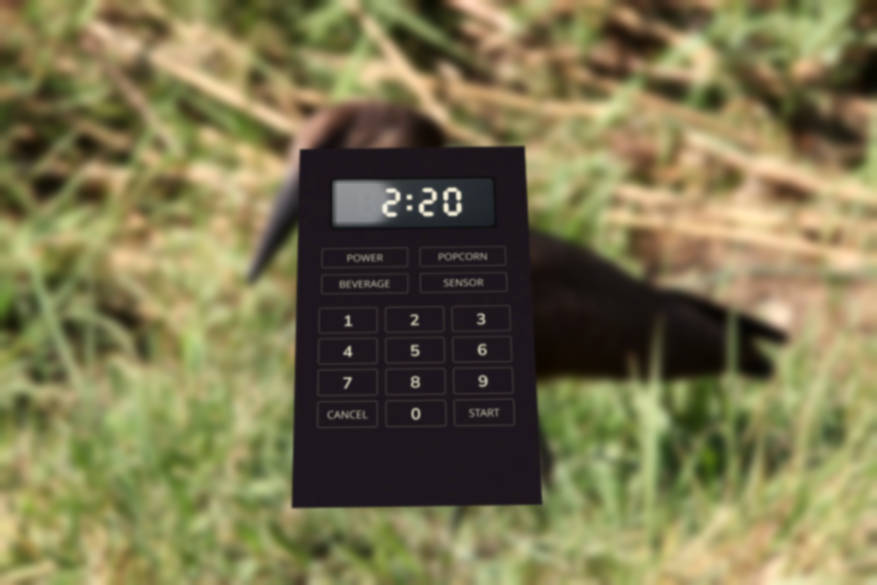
h=2 m=20
